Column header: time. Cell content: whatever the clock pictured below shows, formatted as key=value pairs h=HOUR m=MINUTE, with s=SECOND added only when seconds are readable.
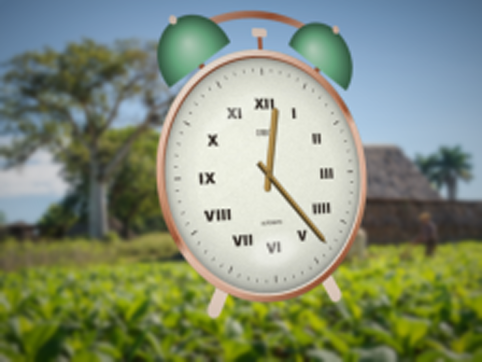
h=12 m=23
